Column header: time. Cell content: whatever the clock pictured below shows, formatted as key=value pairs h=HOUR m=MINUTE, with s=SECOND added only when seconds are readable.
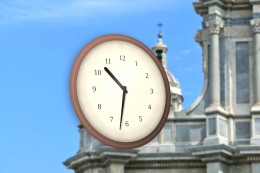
h=10 m=32
